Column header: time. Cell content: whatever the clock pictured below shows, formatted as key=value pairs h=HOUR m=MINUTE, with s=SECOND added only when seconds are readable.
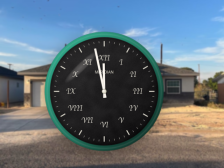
h=11 m=58
